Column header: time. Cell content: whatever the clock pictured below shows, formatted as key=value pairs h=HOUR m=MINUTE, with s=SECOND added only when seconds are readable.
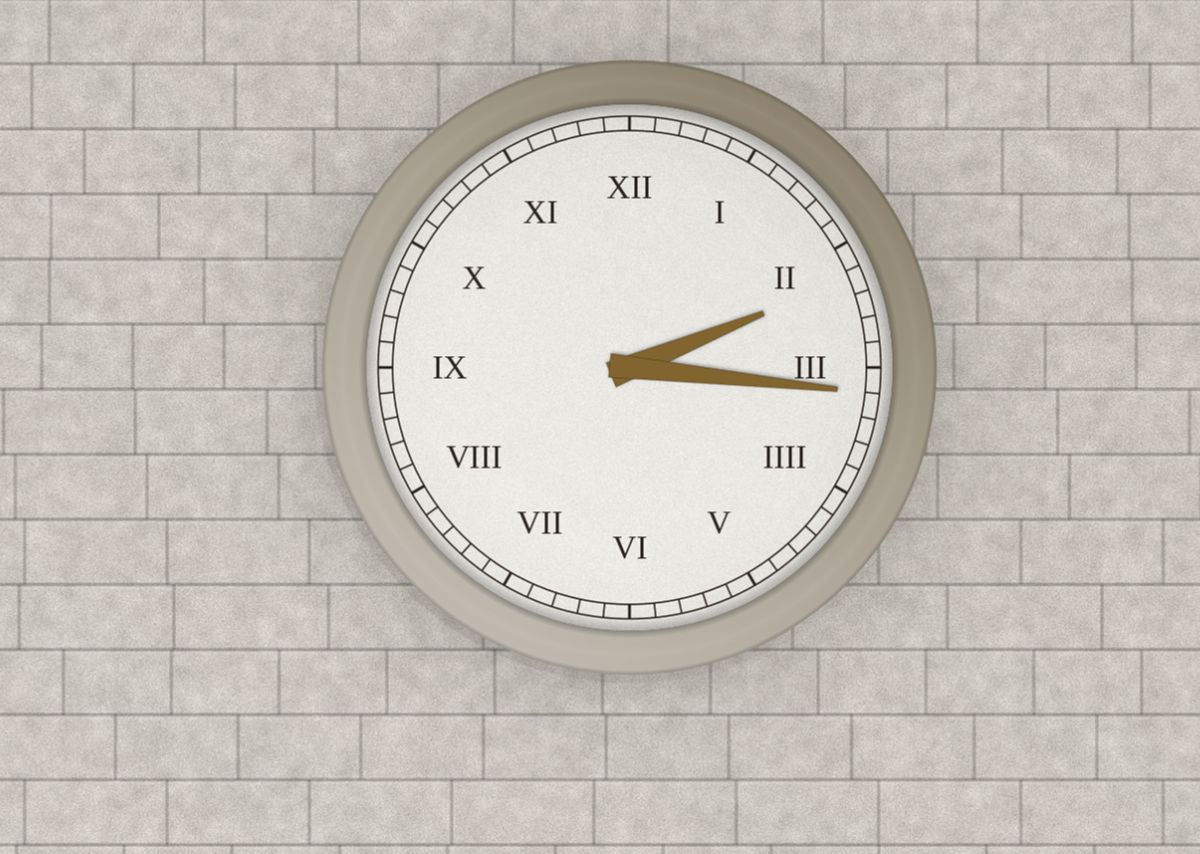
h=2 m=16
